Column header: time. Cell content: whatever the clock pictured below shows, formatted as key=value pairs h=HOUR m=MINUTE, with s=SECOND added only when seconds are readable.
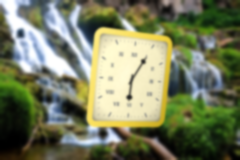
h=6 m=5
